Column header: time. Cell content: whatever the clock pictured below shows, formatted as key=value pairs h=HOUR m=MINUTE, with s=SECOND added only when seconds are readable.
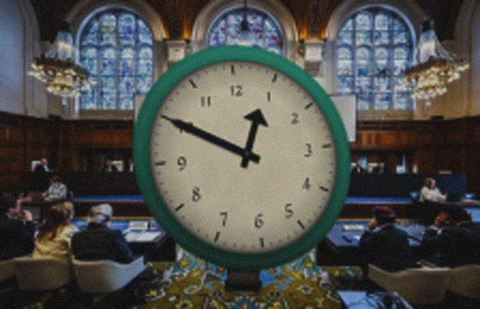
h=12 m=50
